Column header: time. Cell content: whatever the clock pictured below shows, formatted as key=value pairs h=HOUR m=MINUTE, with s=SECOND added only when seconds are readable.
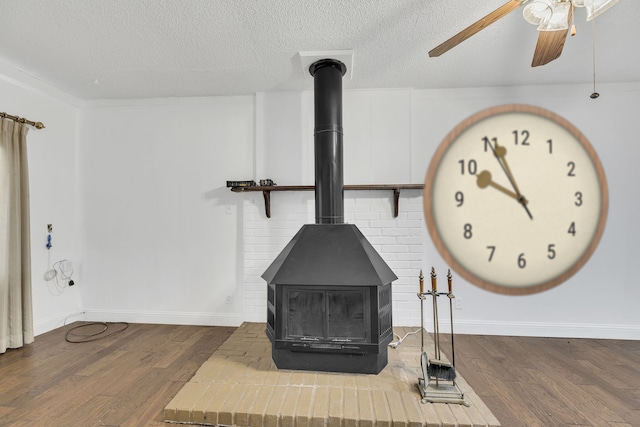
h=9 m=55 s=55
